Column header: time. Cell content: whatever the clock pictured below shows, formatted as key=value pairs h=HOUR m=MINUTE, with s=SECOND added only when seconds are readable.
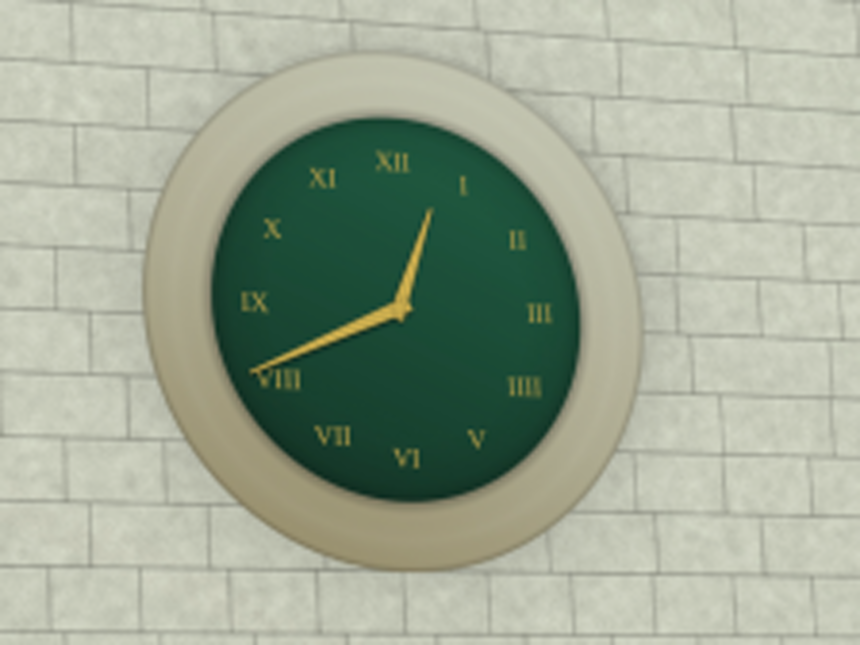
h=12 m=41
